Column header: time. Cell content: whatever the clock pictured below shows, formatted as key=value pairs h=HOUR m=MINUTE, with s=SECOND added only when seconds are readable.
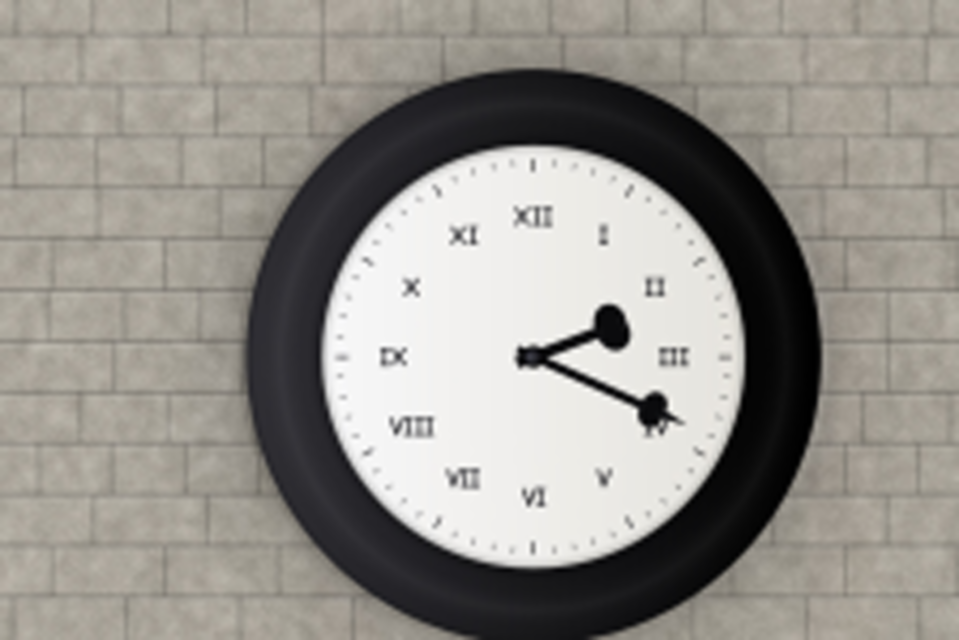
h=2 m=19
